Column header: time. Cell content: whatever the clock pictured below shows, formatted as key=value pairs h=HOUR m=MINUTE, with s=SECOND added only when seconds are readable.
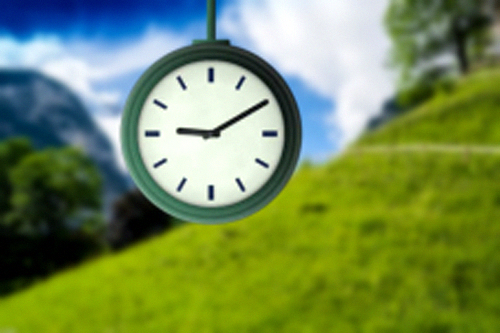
h=9 m=10
